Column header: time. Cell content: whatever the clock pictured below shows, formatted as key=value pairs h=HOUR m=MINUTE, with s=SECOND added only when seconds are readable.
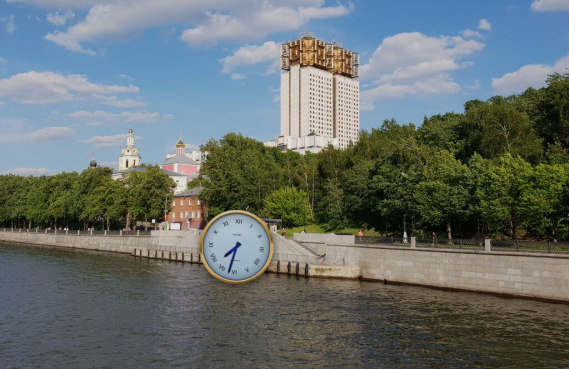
h=7 m=32
